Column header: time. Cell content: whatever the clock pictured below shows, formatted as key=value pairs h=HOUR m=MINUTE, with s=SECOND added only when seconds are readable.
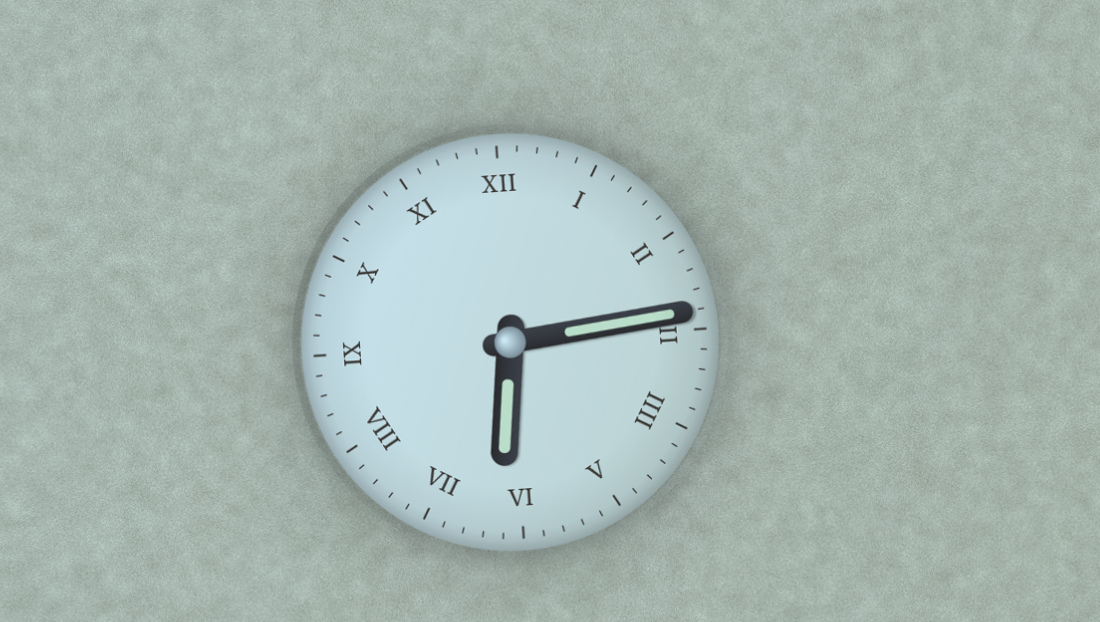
h=6 m=14
